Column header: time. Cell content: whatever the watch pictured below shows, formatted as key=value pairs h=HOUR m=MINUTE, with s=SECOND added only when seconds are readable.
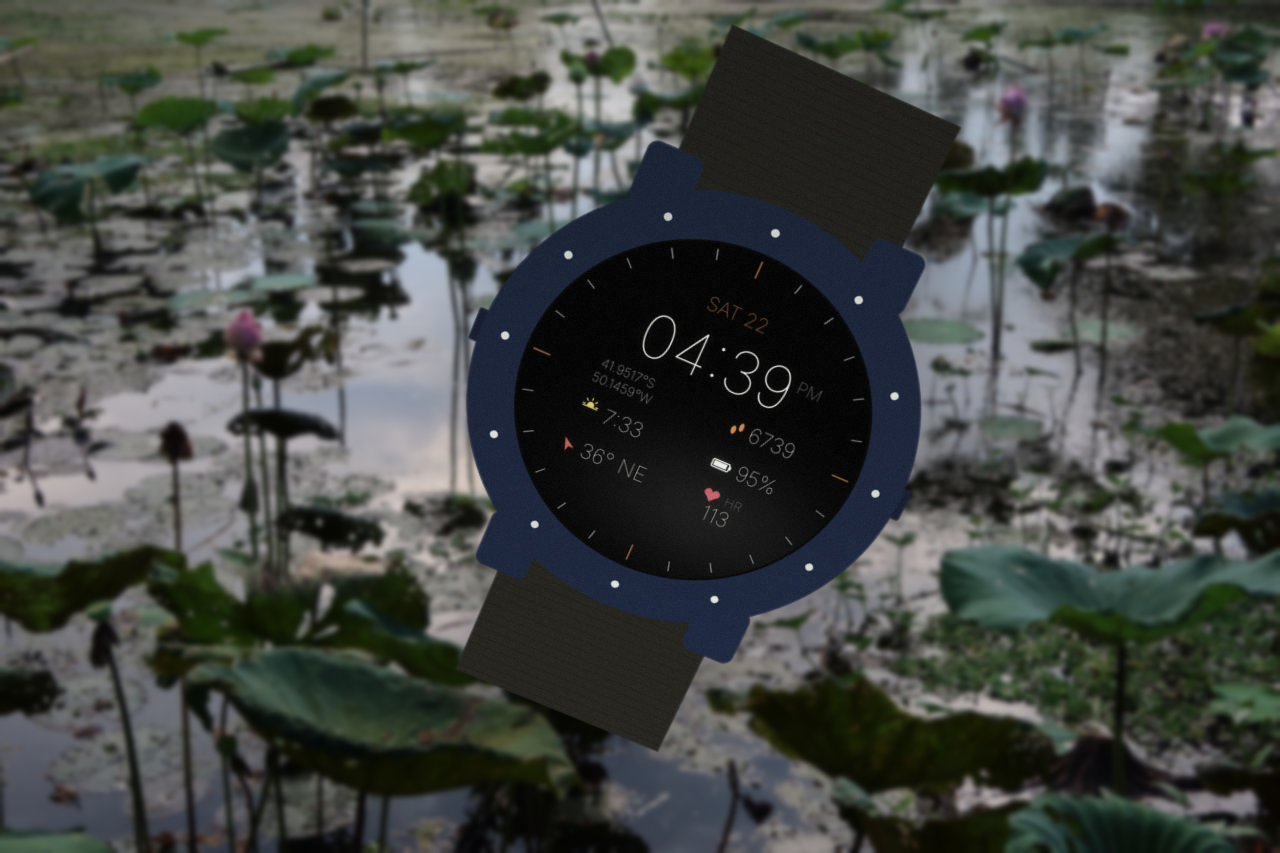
h=4 m=39
